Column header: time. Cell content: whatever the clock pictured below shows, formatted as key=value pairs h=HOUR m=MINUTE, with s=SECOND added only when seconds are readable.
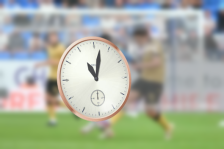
h=11 m=2
